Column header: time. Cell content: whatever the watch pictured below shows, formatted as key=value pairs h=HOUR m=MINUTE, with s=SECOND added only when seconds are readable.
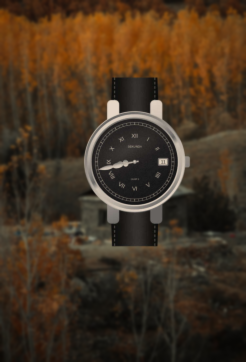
h=8 m=43
